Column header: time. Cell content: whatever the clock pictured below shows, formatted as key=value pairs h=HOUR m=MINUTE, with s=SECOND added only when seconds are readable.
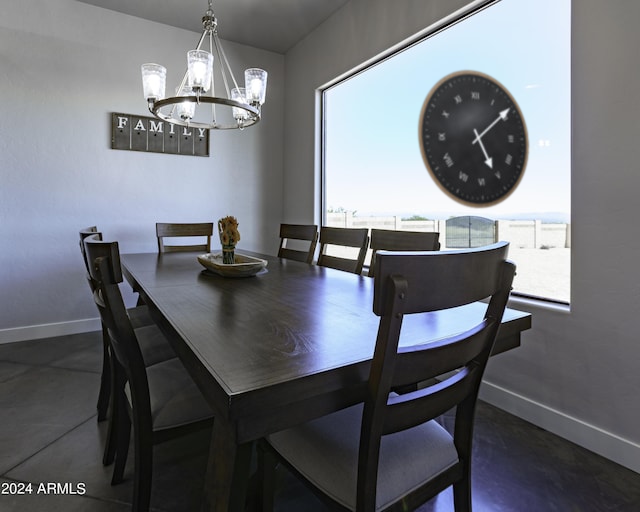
h=5 m=9
